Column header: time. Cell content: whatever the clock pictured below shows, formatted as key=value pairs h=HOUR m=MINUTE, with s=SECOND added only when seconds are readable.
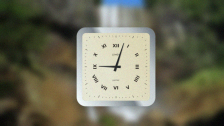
h=9 m=3
